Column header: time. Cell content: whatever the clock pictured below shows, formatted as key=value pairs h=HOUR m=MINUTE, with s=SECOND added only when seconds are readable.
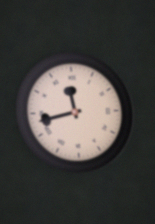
h=11 m=43
